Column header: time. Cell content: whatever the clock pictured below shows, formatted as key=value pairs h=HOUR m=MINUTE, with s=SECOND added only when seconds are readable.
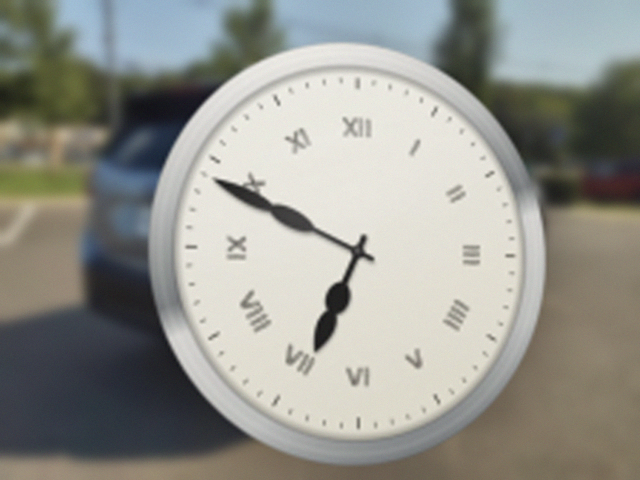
h=6 m=49
